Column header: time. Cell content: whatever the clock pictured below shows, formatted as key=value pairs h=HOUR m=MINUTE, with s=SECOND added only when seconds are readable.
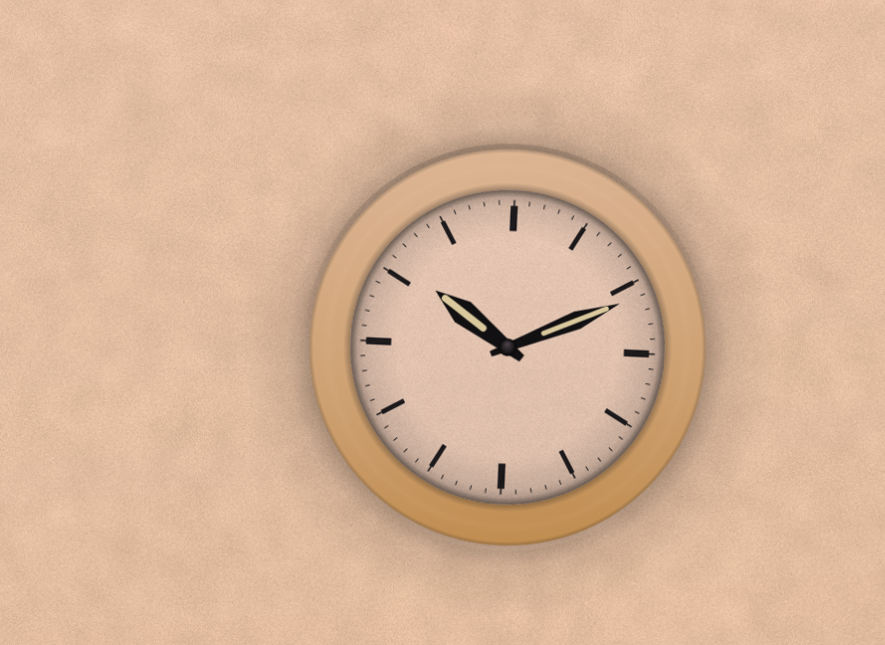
h=10 m=11
